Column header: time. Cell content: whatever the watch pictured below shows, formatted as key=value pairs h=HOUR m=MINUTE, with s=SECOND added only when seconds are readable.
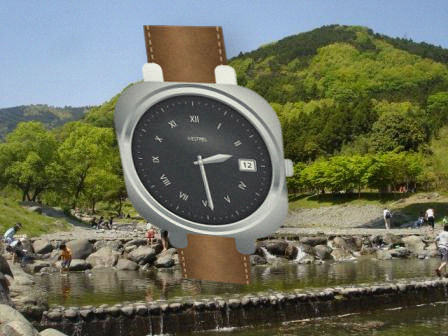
h=2 m=29
